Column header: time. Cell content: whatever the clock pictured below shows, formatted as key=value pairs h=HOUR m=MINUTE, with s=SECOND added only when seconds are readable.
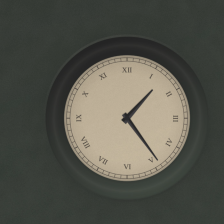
h=1 m=24
